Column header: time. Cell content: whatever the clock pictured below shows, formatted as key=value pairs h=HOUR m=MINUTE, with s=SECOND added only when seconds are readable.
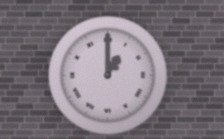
h=1 m=0
